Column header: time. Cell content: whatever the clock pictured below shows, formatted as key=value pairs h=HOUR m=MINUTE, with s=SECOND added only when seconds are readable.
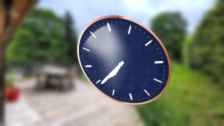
h=7 m=39
